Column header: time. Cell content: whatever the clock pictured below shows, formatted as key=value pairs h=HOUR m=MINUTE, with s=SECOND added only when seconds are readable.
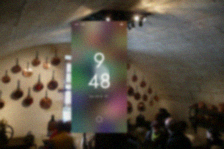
h=9 m=48
